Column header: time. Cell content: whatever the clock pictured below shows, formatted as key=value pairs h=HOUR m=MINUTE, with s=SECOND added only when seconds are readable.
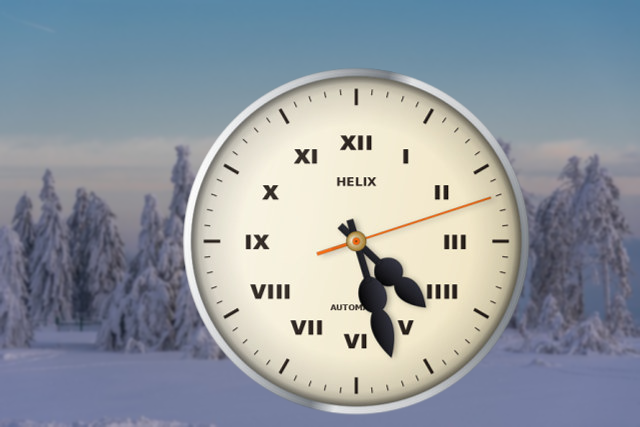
h=4 m=27 s=12
